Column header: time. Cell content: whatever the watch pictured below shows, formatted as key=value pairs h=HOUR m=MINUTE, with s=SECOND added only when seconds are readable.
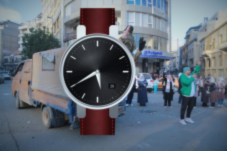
h=5 m=40
